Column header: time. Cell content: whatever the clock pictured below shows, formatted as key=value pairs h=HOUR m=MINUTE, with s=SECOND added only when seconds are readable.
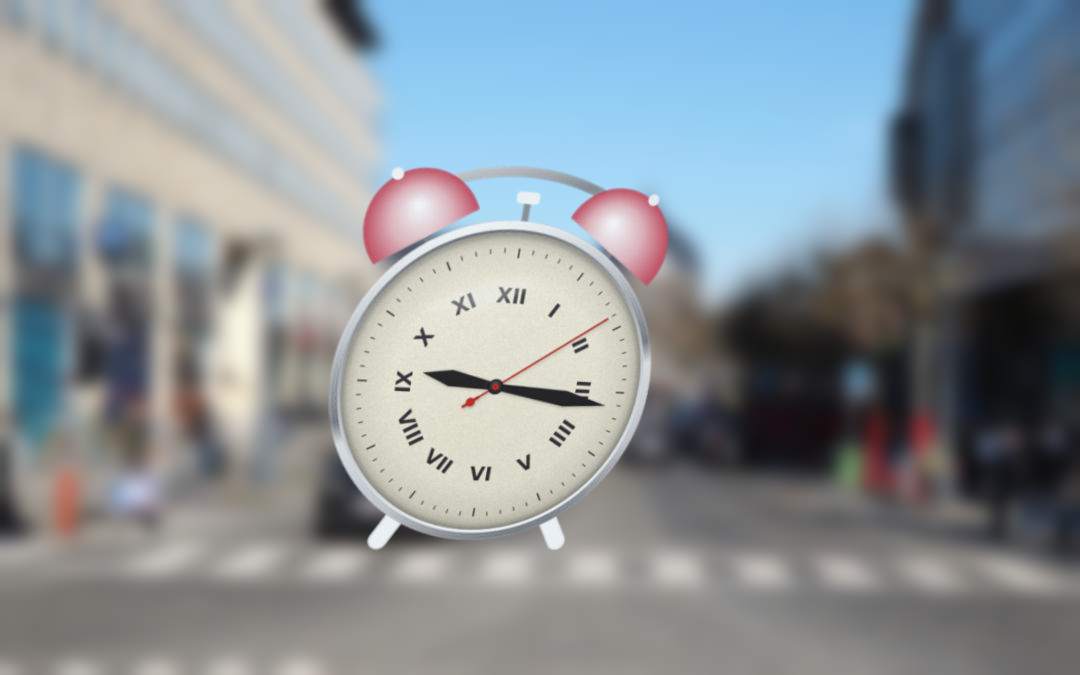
h=9 m=16 s=9
